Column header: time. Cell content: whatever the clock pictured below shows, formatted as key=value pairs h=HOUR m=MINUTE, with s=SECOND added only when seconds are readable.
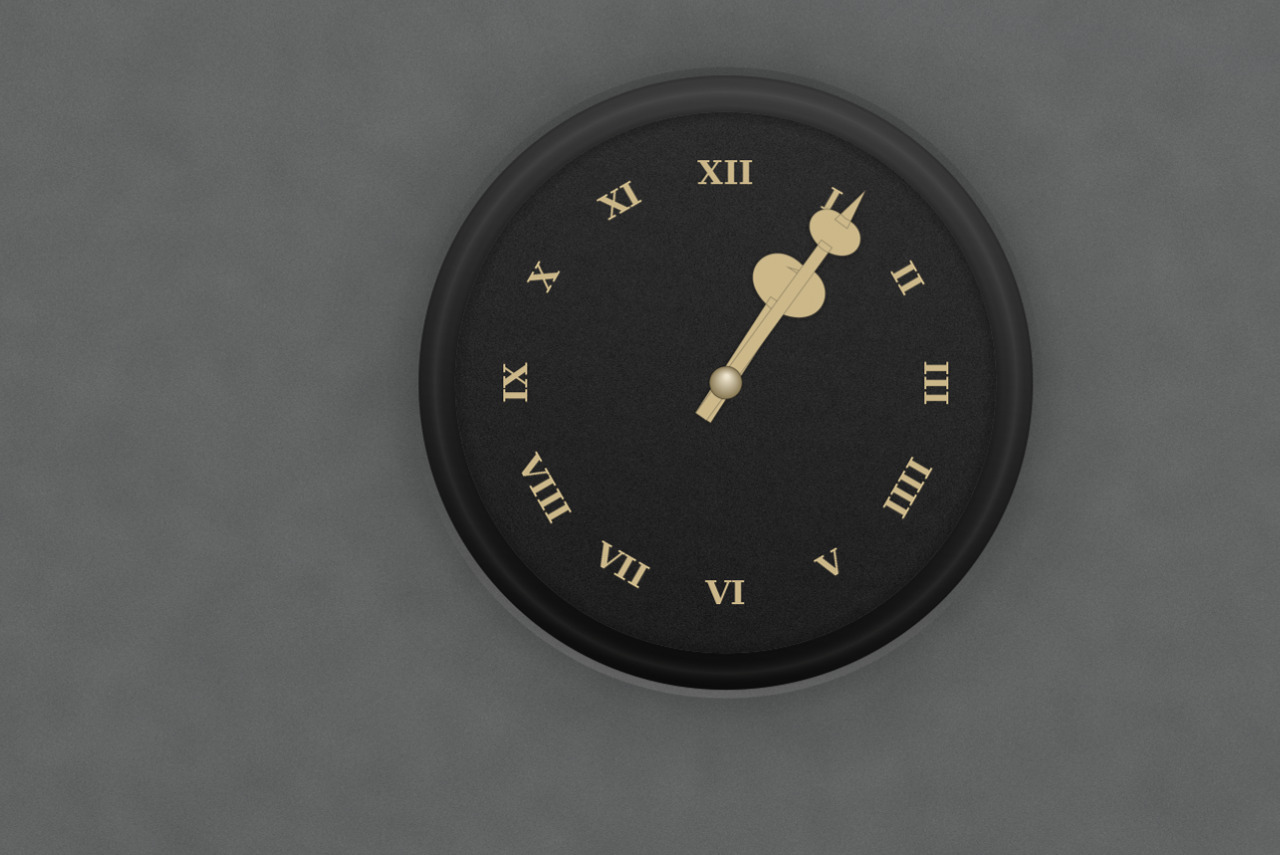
h=1 m=6
